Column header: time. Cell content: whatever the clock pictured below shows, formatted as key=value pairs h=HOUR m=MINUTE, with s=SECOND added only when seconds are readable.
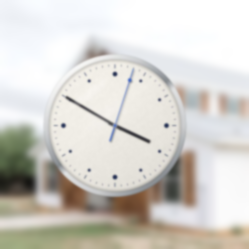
h=3 m=50 s=3
